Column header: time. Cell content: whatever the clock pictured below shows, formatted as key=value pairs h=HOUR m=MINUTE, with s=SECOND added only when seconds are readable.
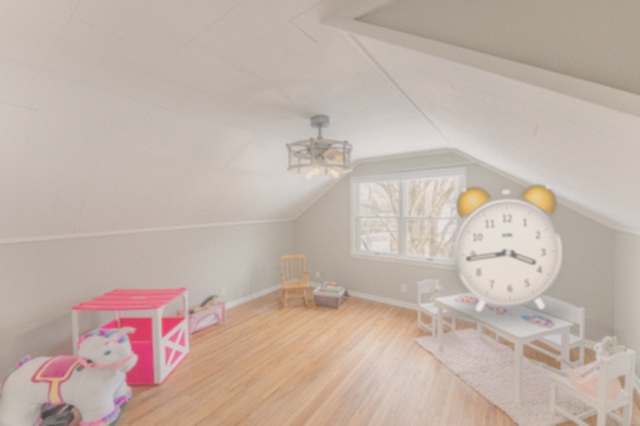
h=3 m=44
